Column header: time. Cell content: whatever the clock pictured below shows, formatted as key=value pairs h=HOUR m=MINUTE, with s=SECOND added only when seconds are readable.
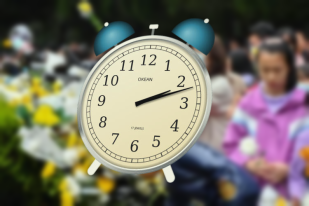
h=2 m=12
